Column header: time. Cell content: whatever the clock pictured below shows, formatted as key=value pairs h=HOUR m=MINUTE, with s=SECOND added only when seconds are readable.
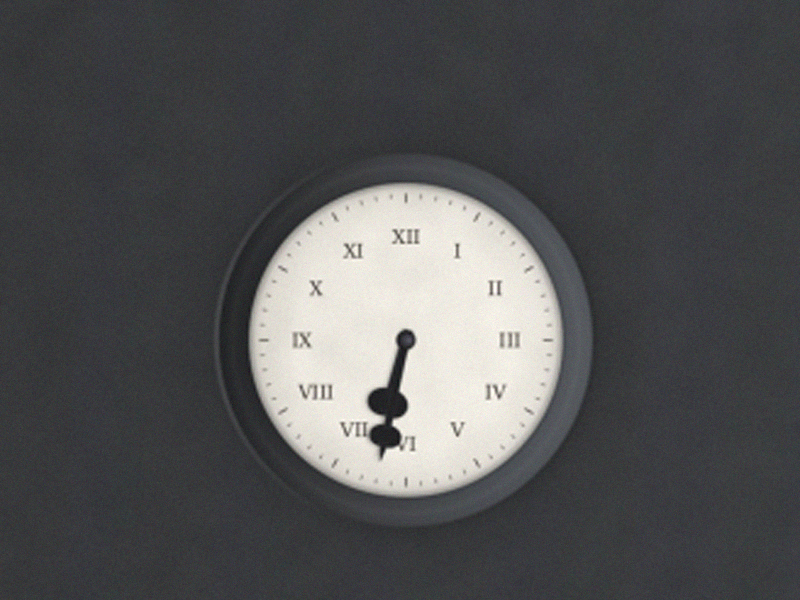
h=6 m=32
